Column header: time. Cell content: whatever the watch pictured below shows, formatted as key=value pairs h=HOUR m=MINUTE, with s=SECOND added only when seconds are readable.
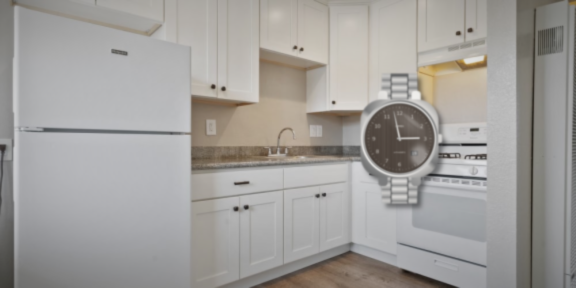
h=2 m=58
